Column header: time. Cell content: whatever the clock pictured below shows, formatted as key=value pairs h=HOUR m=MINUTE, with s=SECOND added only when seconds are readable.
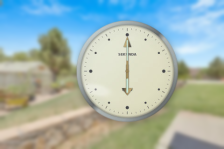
h=6 m=0
